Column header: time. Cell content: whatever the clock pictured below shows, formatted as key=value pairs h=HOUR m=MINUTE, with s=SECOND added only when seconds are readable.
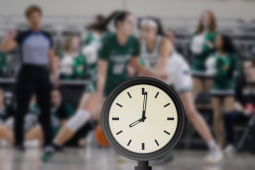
h=8 m=1
